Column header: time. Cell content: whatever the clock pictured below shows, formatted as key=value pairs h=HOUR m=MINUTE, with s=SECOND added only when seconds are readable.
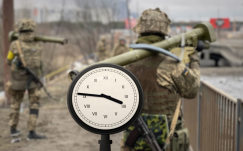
h=3 m=46
